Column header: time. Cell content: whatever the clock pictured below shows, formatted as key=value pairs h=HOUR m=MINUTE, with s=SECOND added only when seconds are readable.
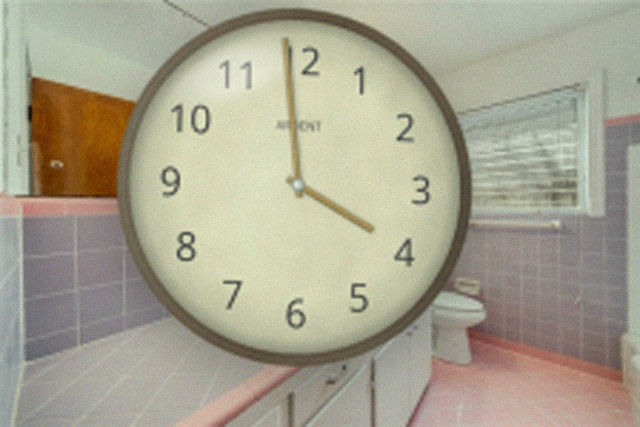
h=3 m=59
